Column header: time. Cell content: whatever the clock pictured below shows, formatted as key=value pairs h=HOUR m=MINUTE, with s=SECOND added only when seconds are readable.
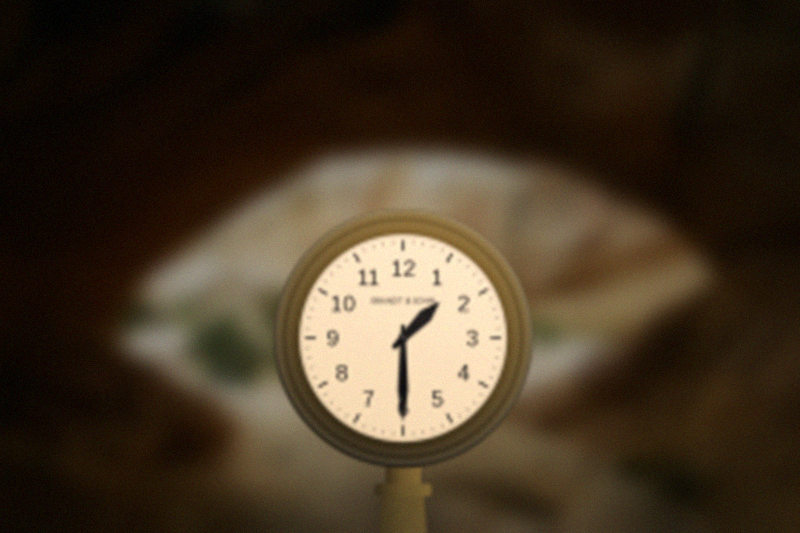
h=1 m=30
